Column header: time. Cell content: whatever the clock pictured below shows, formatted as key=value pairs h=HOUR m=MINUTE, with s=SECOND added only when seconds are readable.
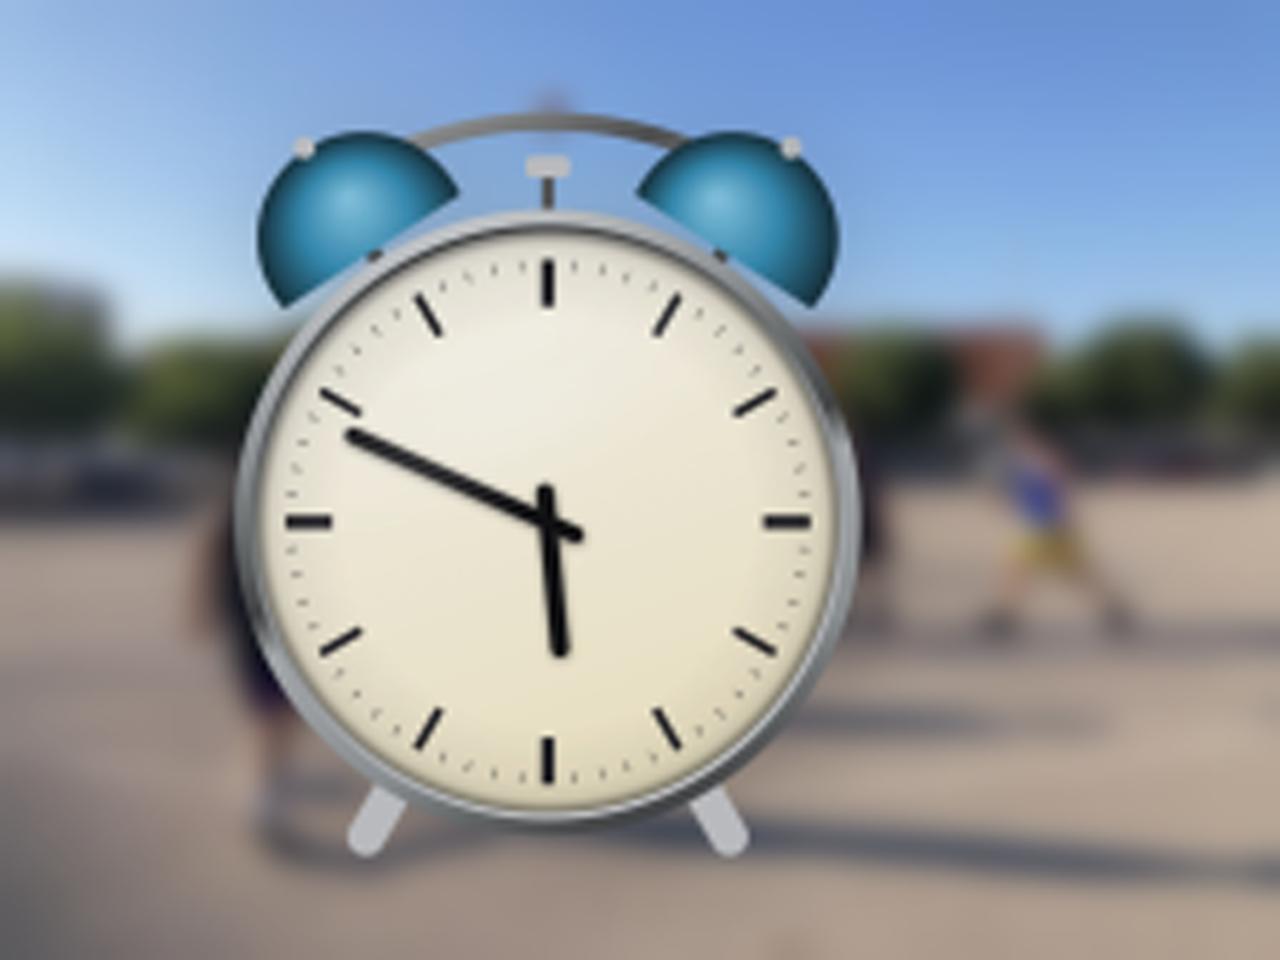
h=5 m=49
